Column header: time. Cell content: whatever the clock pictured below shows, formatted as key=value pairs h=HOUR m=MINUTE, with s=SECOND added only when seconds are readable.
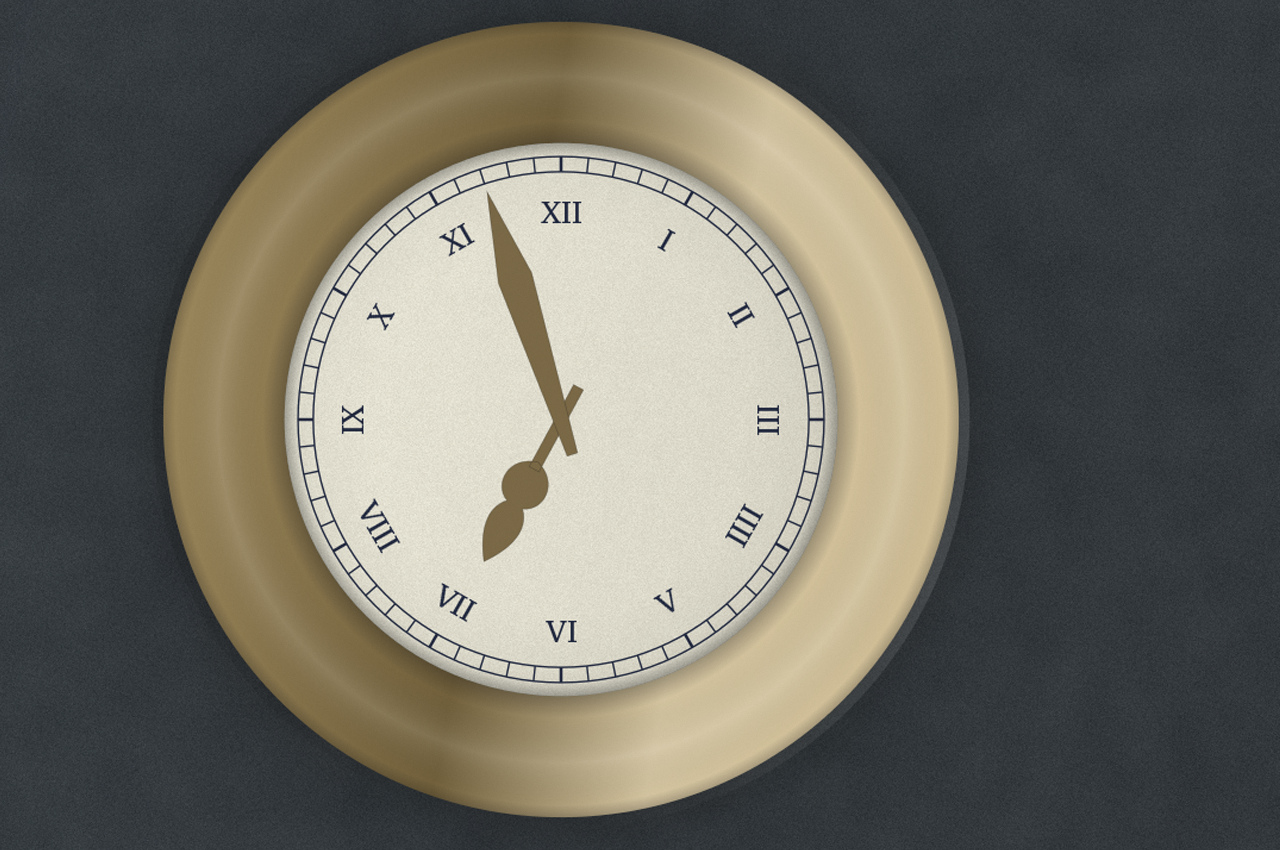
h=6 m=57
